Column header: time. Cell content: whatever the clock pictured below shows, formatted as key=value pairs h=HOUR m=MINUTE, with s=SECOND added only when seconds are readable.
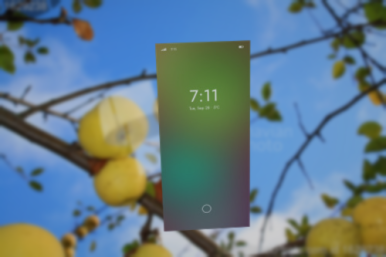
h=7 m=11
